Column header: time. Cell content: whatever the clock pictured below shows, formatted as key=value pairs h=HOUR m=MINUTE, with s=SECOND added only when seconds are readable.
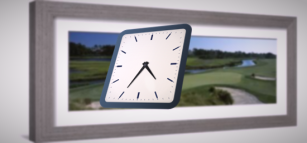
h=4 m=35
